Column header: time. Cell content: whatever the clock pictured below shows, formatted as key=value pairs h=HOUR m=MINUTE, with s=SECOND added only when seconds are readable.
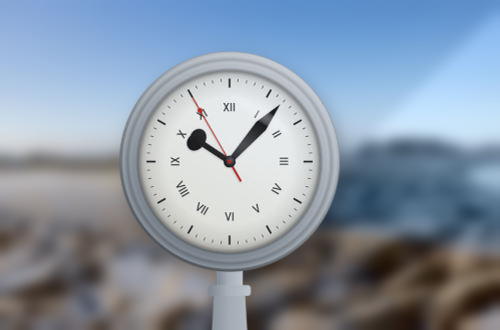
h=10 m=6 s=55
